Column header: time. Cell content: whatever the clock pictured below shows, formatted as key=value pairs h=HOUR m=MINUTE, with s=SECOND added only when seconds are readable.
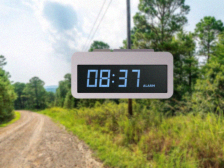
h=8 m=37
